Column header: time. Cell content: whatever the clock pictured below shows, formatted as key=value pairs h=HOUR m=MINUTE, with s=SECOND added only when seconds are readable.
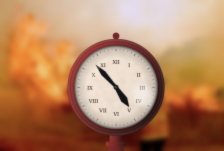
h=4 m=53
